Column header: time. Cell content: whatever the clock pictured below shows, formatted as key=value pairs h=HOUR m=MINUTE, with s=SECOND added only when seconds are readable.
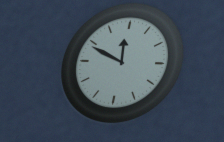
h=11 m=49
